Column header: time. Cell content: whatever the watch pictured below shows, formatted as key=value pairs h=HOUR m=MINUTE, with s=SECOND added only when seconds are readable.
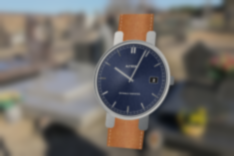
h=10 m=4
